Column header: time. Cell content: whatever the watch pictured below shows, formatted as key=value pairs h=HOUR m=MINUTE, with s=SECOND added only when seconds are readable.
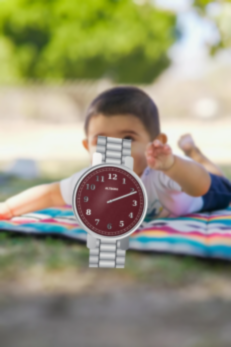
h=2 m=11
